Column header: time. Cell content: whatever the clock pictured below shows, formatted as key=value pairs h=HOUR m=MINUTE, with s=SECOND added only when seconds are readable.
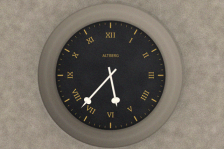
h=5 m=37
